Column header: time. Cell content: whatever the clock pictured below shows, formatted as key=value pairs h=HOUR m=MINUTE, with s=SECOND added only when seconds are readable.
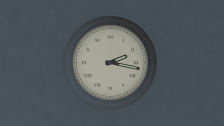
h=2 m=17
